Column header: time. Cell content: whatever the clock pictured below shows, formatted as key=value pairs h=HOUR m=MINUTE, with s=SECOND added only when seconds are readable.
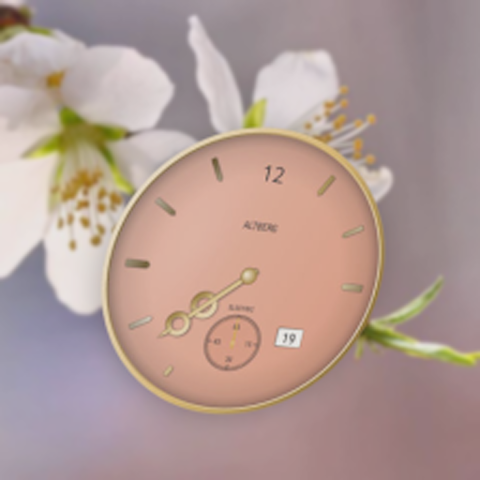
h=7 m=38
